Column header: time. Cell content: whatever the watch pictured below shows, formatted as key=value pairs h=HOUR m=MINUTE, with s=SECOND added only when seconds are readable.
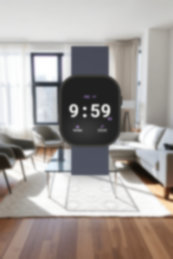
h=9 m=59
